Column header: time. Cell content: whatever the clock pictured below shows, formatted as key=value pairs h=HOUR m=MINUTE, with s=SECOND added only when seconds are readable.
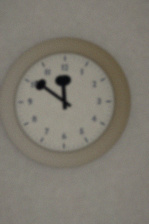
h=11 m=51
